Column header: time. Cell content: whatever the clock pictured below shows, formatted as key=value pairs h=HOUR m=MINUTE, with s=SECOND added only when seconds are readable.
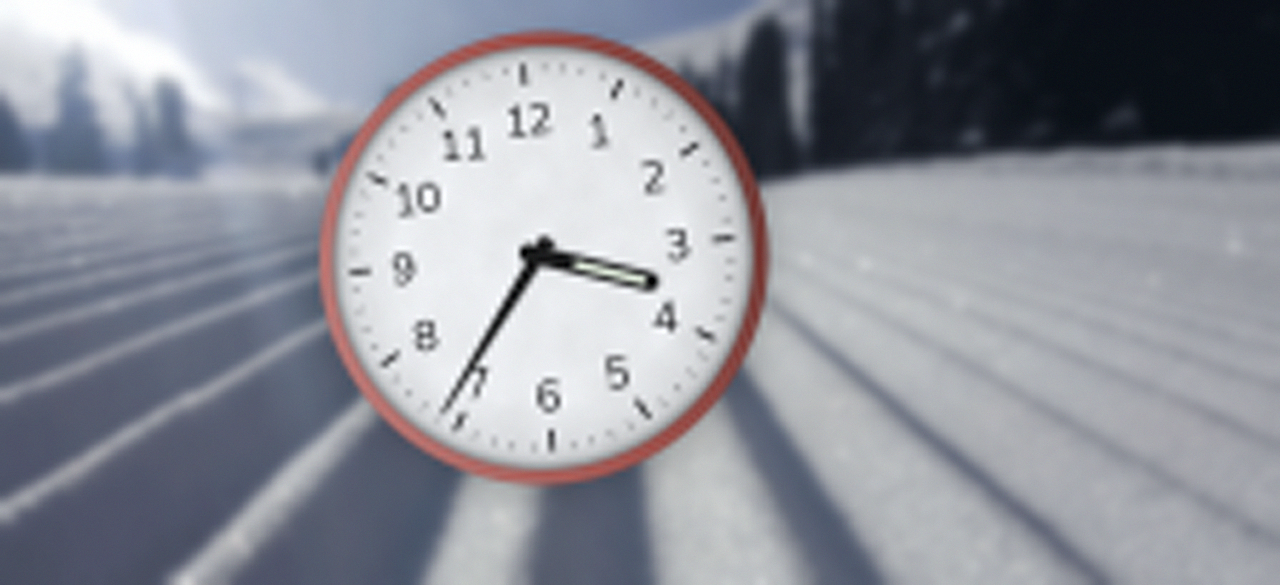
h=3 m=36
